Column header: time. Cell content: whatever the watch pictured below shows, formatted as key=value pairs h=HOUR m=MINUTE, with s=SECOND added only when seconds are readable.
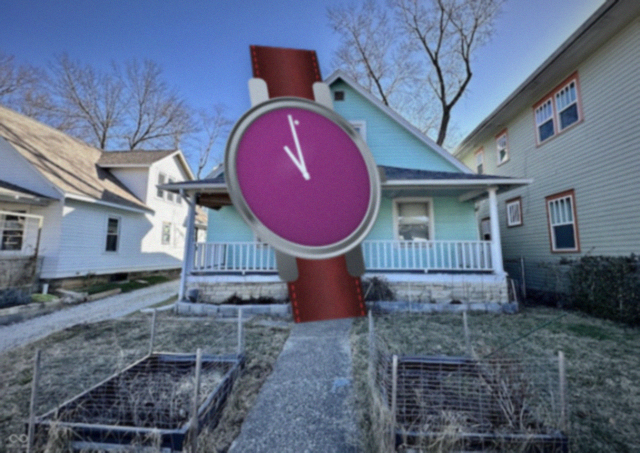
h=10 m=59
